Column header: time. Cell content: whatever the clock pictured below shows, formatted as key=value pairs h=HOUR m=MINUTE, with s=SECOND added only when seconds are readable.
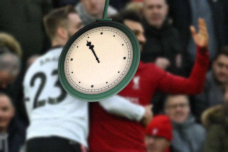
h=10 m=54
